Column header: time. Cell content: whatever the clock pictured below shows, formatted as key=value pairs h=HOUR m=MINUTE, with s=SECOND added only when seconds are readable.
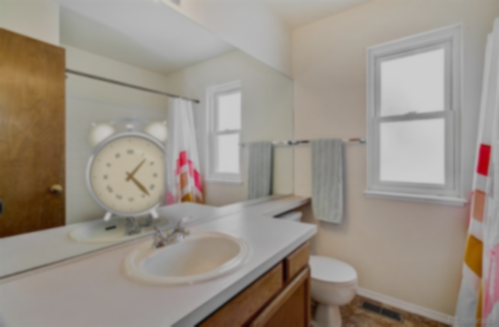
h=1 m=23
